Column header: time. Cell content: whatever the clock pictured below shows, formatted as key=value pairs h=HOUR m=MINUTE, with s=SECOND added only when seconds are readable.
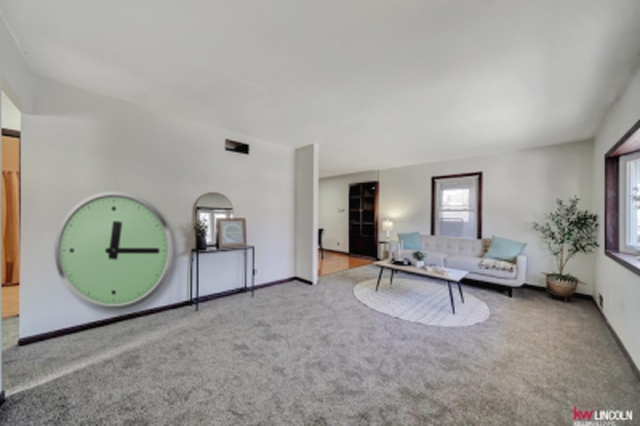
h=12 m=15
